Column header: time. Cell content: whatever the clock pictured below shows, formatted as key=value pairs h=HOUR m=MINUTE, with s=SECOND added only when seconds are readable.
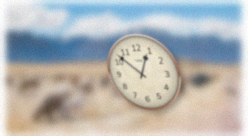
h=12 m=52
